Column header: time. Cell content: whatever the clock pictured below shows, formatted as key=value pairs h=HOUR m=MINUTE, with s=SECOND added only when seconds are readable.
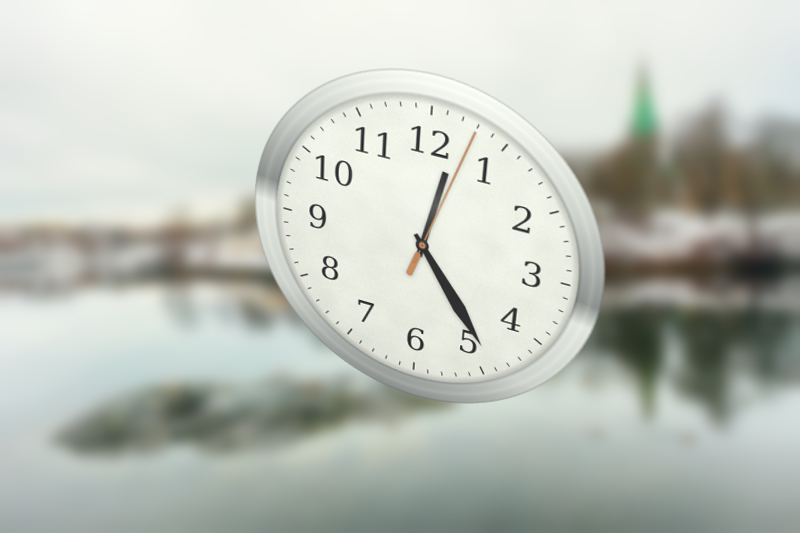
h=12 m=24 s=3
